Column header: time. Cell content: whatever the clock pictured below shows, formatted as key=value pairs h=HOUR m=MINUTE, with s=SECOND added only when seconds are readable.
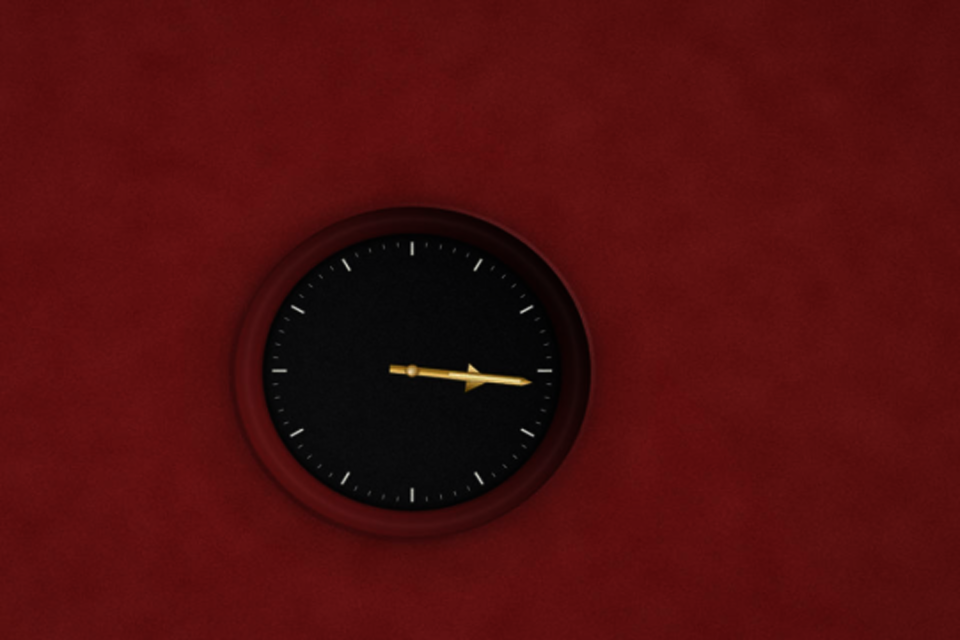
h=3 m=16
